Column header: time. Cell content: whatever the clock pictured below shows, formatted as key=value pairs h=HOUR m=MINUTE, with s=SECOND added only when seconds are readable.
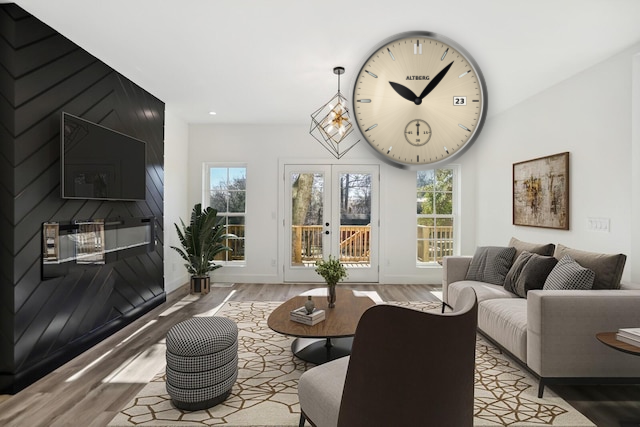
h=10 m=7
